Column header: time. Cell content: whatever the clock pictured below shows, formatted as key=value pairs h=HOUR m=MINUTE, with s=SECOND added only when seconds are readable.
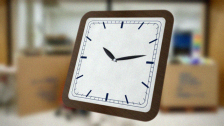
h=10 m=13
